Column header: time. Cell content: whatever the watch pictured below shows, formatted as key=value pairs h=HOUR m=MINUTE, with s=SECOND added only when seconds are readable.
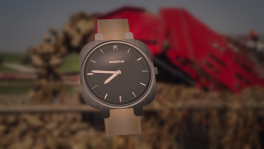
h=7 m=46
